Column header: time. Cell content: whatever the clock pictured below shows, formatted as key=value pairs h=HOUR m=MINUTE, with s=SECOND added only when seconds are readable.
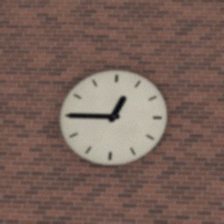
h=12 m=45
